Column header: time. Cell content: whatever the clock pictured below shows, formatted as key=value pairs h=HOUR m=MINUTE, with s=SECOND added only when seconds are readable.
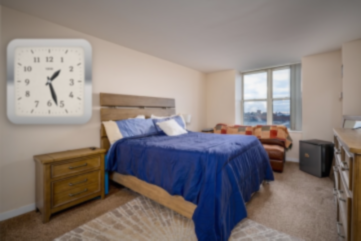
h=1 m=27
